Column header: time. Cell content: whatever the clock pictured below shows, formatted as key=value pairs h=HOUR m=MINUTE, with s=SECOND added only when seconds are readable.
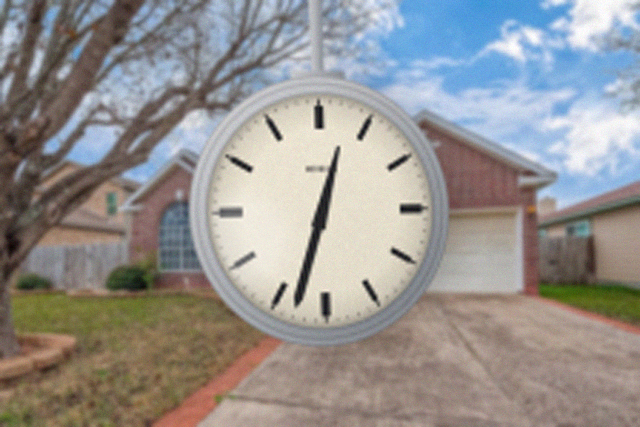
h=12 m=33
